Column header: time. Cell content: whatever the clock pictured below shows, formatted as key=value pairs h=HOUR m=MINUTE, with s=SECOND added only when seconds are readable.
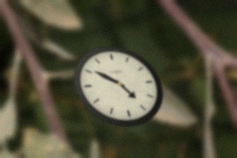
h=4 m=51
